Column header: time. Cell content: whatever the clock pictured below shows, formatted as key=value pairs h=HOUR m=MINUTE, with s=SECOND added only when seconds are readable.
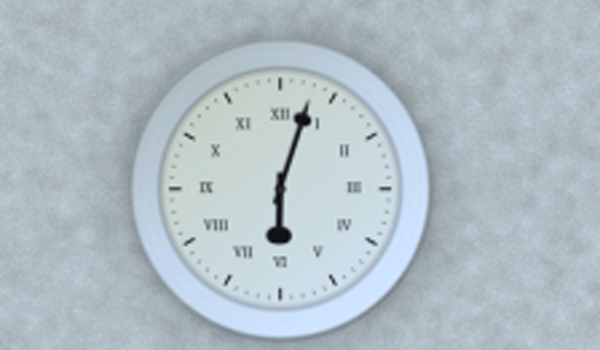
h=6 m=3
